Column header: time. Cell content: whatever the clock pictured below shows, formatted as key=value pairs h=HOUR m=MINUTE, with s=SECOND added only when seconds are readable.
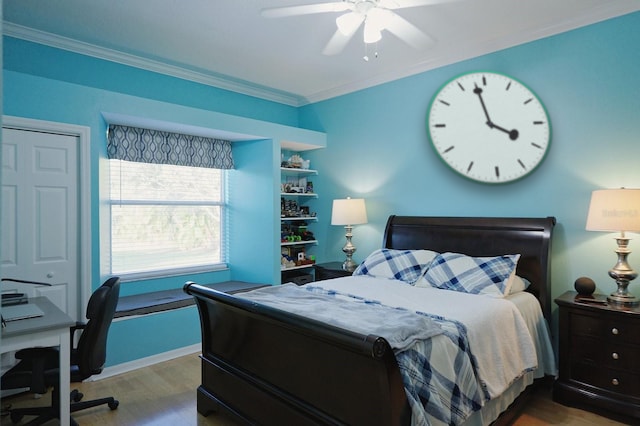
h=3 m=58
